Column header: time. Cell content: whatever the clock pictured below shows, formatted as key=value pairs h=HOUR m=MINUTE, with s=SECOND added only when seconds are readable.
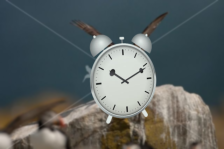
h=10 m=11
